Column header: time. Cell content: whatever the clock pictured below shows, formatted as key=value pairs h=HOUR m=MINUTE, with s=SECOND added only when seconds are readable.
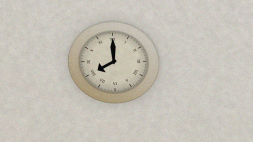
h=8 m=0
